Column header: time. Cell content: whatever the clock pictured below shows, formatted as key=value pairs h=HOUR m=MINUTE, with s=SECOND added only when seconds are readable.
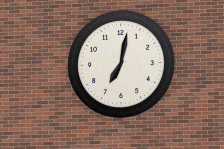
h=7 m=2
